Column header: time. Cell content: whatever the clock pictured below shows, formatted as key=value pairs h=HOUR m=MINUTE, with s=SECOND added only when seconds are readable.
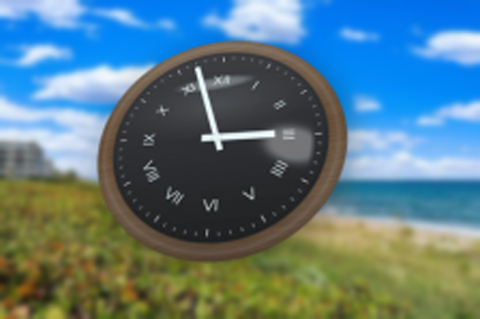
h=2 m=57
